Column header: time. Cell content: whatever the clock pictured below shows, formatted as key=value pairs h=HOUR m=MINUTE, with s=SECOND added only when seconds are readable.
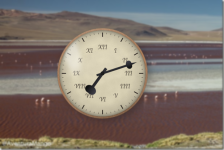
h=7 m=12
